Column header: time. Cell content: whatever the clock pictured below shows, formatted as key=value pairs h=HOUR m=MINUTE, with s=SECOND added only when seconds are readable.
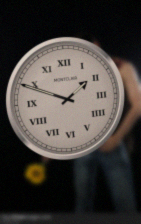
h=1 m=49
